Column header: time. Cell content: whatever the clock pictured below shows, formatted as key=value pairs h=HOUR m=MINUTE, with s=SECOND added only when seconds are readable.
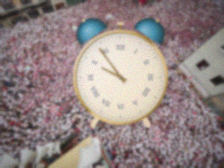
h=9 m=54
